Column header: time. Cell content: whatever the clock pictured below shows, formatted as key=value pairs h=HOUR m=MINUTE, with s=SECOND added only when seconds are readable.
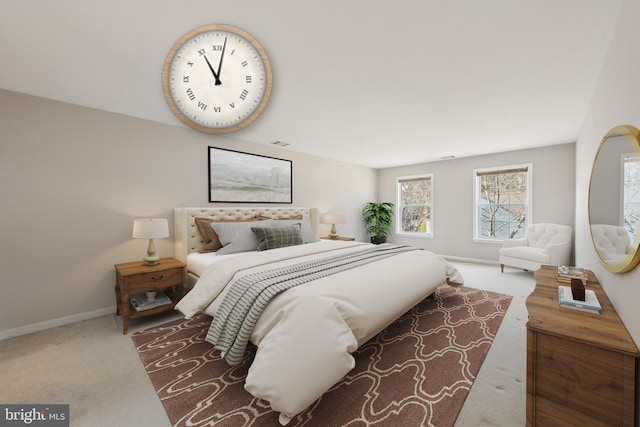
h=11 m=2
